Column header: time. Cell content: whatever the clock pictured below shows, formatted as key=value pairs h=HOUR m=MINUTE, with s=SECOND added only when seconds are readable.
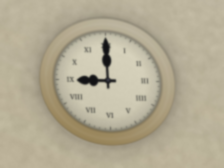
h=9 m=0
